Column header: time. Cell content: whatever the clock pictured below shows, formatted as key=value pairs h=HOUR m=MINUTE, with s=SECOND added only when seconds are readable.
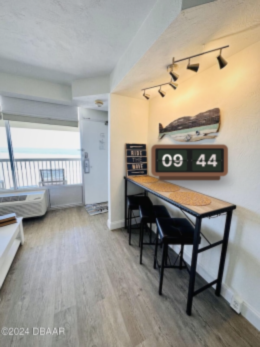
h=9 m=44
